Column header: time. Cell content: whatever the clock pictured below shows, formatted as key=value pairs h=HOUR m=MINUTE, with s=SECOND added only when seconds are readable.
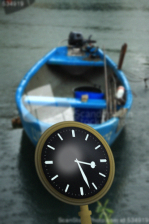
h=3 m=27
